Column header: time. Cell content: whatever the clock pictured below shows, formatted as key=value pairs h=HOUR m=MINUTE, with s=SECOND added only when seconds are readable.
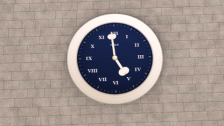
h=4 m=59
